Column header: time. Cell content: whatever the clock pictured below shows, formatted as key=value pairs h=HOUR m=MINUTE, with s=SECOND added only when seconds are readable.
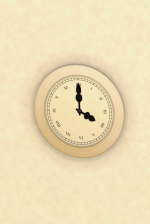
h=4 m=0
